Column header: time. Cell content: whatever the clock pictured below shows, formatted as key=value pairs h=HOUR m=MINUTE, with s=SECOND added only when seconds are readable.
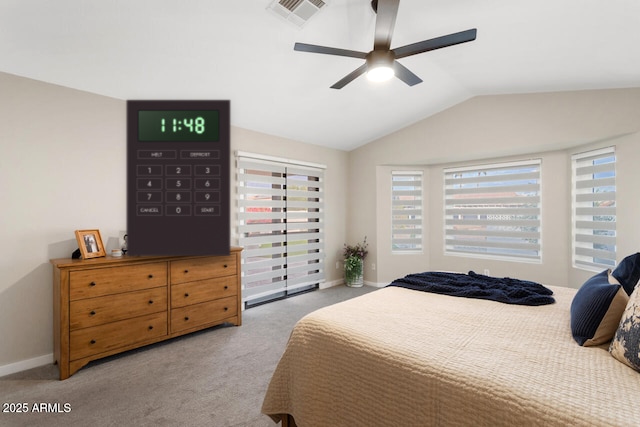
h=11 m=48
